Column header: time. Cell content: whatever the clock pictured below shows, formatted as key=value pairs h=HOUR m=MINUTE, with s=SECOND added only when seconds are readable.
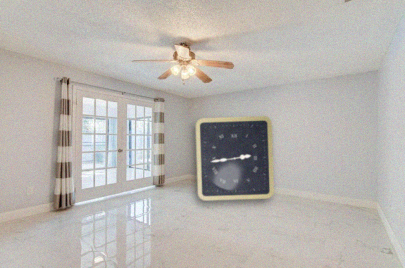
h=2 m=44
